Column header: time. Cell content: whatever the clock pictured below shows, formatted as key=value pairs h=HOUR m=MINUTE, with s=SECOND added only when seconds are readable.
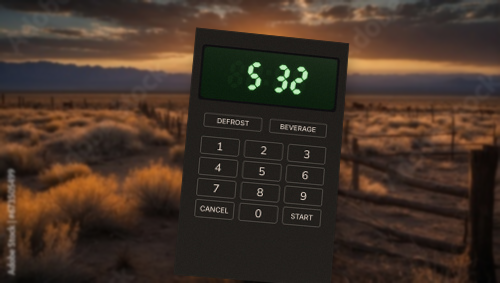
h=5 m=32
